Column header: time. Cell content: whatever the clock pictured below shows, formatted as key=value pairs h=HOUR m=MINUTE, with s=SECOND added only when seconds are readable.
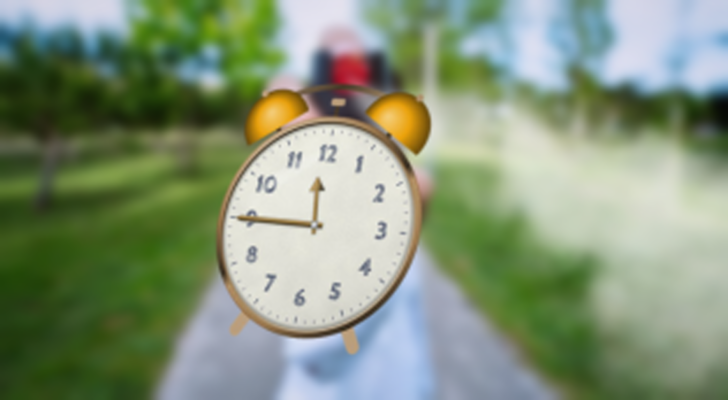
h=11 m=45
